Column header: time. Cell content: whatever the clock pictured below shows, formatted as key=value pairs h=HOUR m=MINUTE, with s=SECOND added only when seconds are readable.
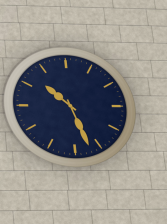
h=10 m=27
